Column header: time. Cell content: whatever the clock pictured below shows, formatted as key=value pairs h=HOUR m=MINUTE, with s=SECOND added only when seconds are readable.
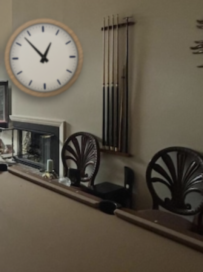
h=12 m=53
